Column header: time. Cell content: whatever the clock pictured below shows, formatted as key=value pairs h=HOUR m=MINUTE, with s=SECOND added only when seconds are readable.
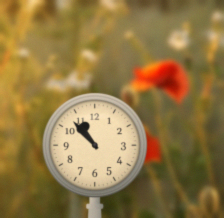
h=10 m=53
